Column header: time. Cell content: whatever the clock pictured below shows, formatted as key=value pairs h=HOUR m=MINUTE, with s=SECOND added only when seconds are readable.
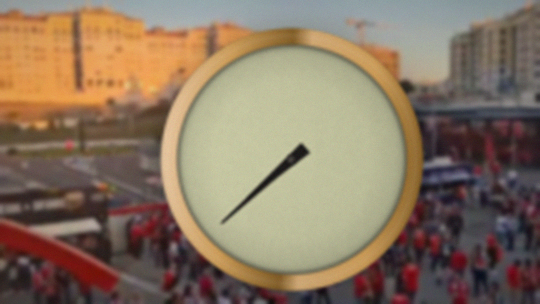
h=7 m=38
